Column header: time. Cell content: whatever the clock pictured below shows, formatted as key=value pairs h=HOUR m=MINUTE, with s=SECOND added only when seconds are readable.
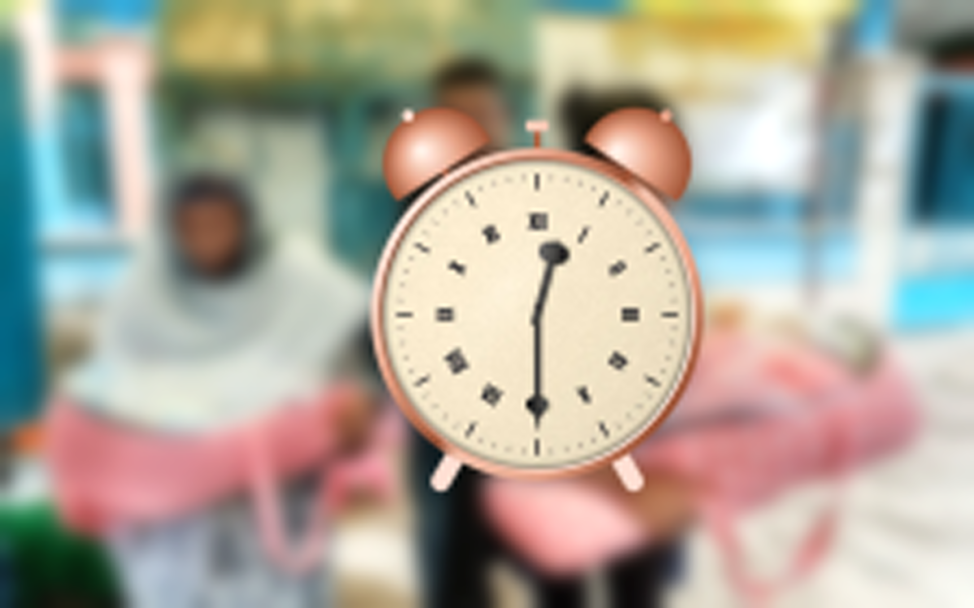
h=12 m=30
